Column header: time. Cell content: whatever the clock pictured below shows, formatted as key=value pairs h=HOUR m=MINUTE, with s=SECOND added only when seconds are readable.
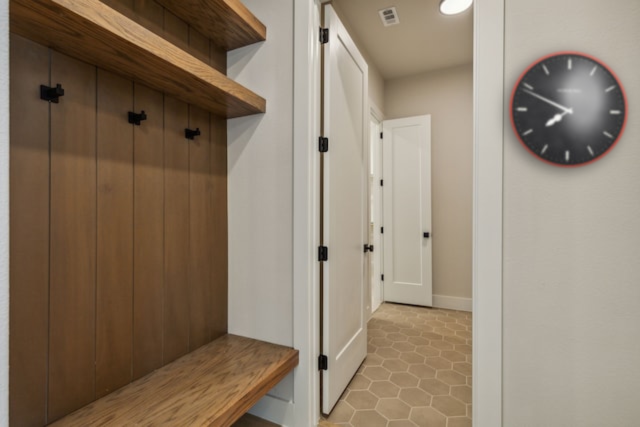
h=7 m=49
